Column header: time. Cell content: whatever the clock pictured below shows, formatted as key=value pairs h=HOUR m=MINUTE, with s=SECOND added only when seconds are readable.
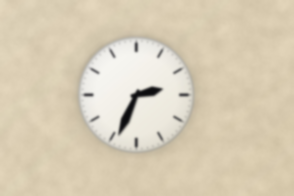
h=2 m=34
